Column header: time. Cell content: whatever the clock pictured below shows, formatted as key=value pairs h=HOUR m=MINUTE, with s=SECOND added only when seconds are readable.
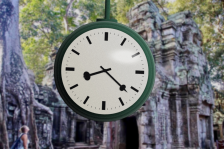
h=8 m=22
